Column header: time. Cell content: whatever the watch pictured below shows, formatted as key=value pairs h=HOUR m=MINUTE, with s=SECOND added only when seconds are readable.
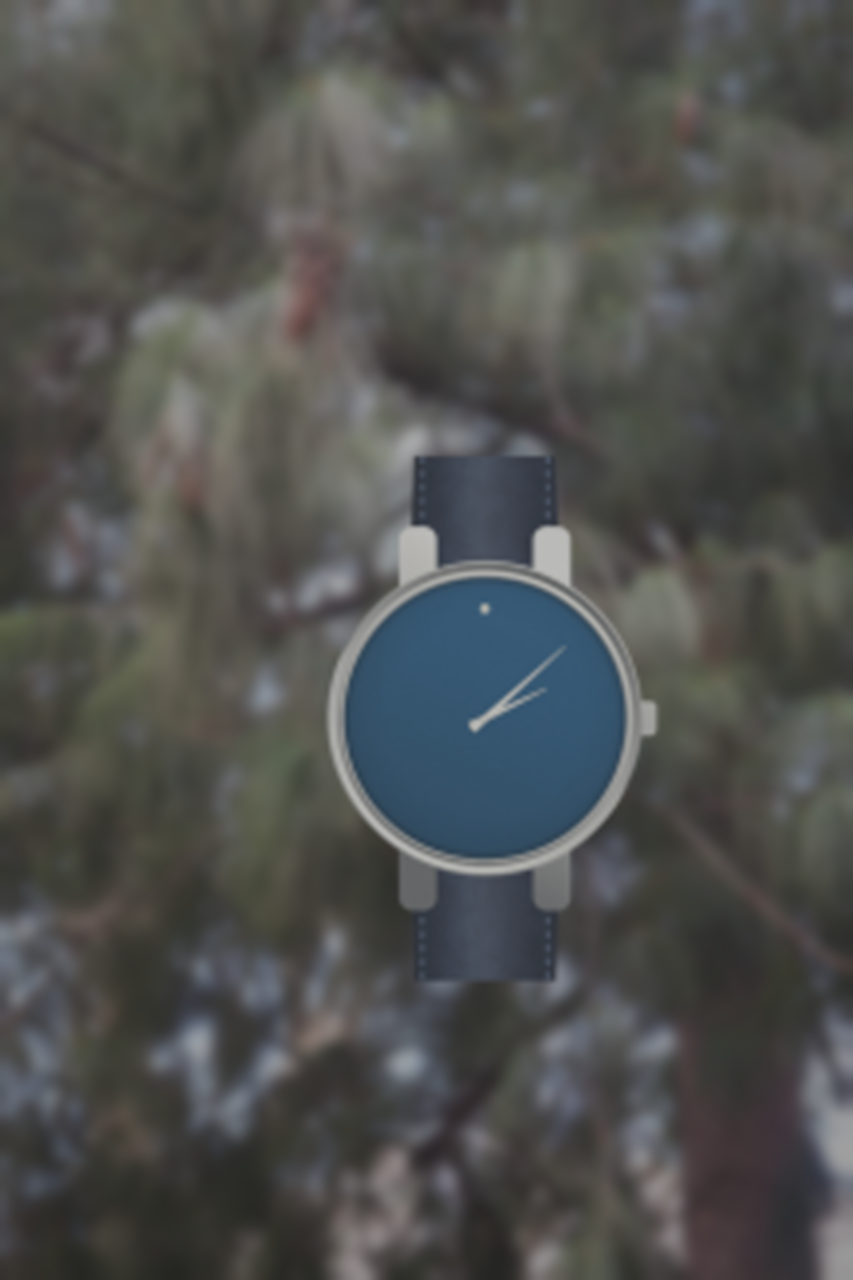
h=2 m=8
